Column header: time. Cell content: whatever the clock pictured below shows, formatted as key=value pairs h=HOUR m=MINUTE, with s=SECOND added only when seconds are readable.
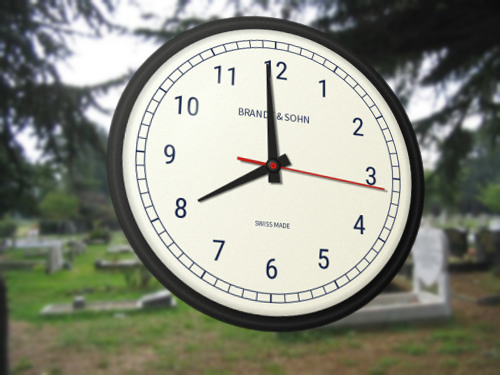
h=7 m=59 s=16
